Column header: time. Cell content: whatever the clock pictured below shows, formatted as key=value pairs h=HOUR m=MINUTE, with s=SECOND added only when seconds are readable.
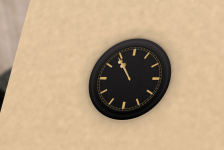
h=10 m=54
